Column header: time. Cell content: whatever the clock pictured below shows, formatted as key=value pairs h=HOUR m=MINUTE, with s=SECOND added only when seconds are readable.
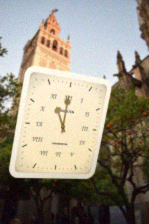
h=11 m=0
